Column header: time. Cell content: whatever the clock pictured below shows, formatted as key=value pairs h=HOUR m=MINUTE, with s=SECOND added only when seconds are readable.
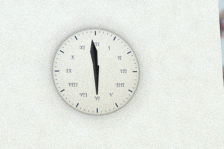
h=5 m=59
